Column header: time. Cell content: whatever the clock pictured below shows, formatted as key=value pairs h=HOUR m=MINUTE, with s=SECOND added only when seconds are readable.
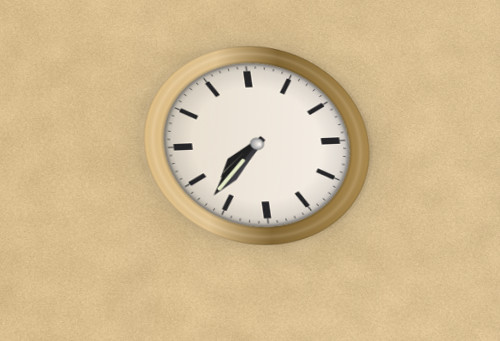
h=7 m=37
